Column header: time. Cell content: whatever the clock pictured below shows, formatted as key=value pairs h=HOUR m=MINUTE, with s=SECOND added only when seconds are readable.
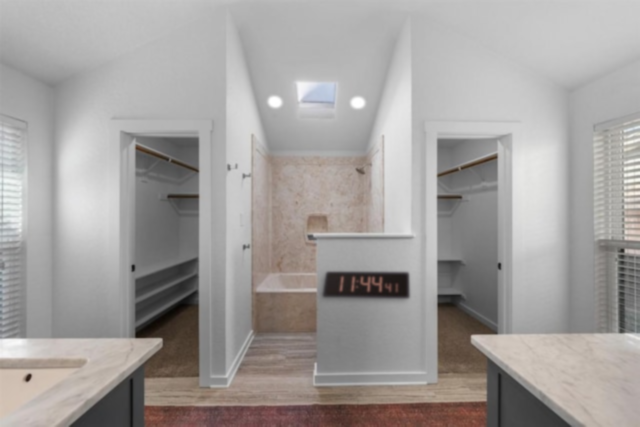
h=11 m=44
